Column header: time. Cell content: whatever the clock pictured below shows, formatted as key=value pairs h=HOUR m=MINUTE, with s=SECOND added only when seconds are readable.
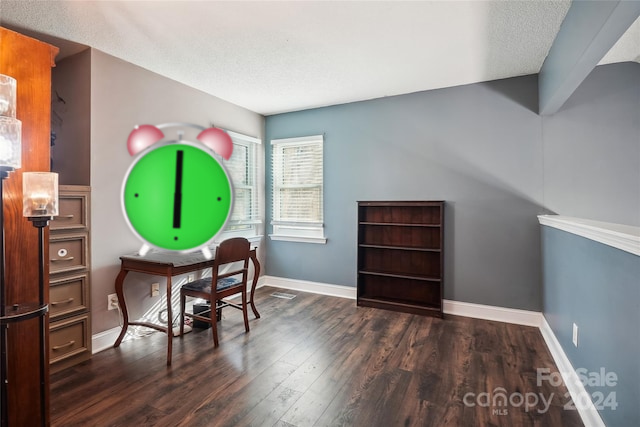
h=6 m=0
